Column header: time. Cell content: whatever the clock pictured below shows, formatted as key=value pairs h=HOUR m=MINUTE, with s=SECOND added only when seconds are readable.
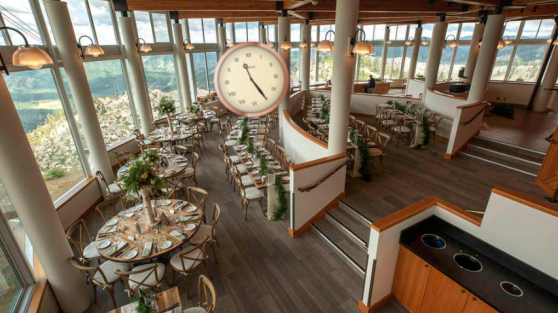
h=11 m=25
